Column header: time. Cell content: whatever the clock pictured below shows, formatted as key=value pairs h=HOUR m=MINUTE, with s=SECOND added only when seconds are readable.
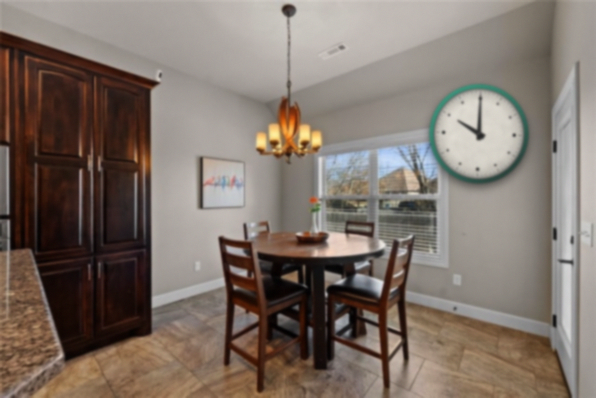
h=10 m=0
